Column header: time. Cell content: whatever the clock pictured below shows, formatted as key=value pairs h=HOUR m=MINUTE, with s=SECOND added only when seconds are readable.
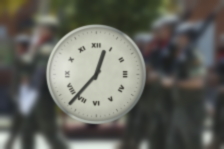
h=12 m=37
